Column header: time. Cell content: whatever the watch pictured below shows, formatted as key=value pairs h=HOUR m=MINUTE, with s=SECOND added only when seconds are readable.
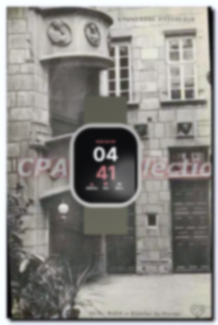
h=4 m=41
